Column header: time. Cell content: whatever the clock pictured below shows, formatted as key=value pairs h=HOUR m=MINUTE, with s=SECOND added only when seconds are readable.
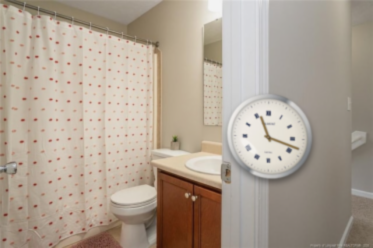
h=11 m=18
